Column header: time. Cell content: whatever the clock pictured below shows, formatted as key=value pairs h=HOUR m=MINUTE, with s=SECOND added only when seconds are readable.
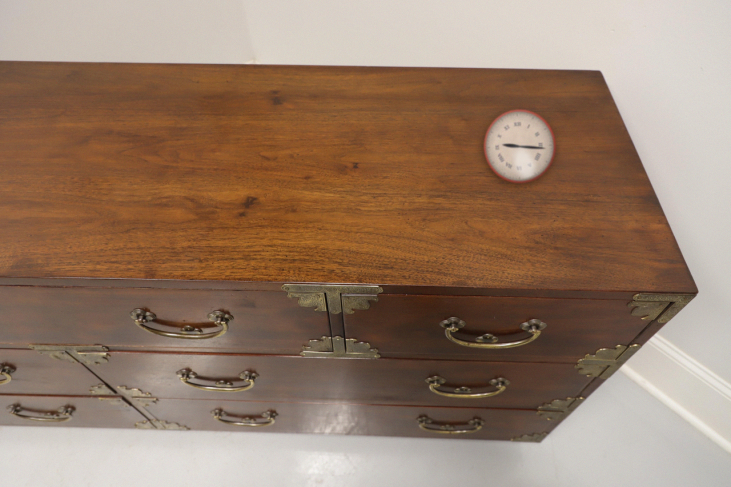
h=9 m=16
